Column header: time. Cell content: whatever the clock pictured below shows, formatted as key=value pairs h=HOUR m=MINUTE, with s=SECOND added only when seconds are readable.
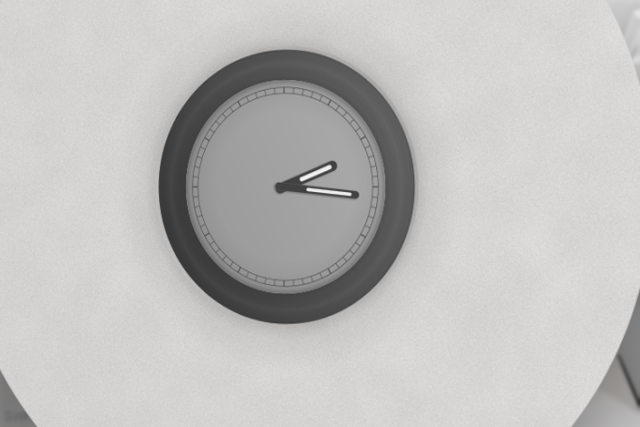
h=2 m=16
